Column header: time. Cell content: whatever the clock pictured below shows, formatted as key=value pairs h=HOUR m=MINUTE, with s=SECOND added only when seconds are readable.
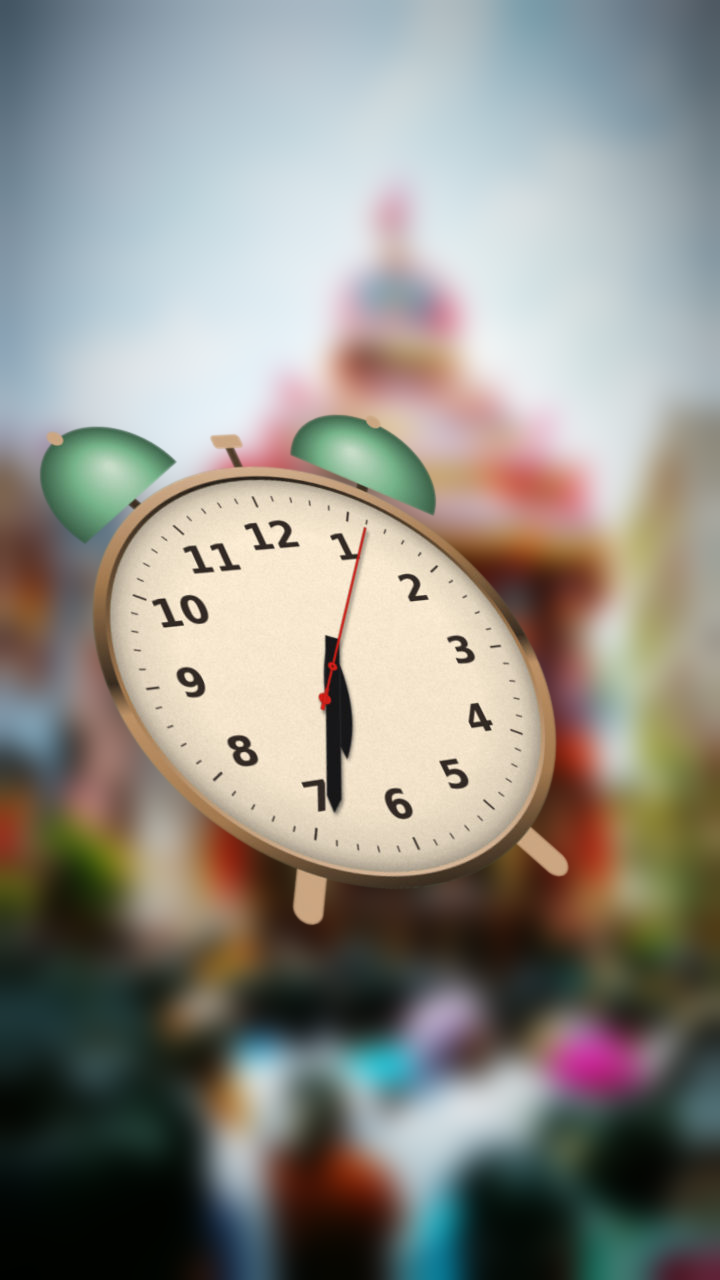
h=6 m=34 s=6
